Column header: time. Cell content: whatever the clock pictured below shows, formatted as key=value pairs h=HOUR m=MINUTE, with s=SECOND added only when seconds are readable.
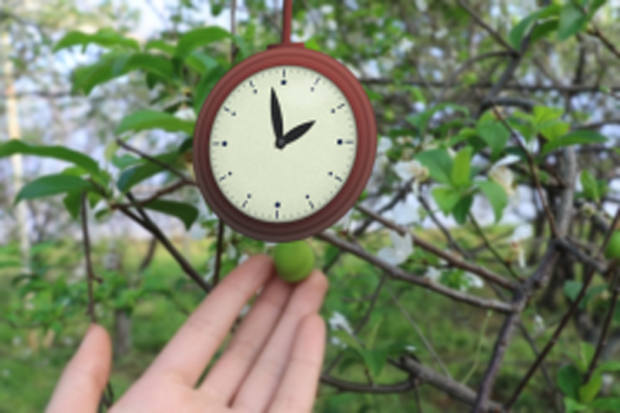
h=1 m=58
